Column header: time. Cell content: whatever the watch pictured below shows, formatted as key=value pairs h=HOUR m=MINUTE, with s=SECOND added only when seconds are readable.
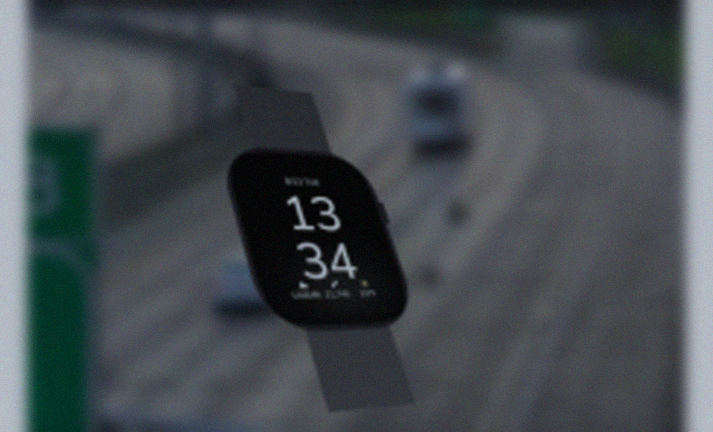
h=13 m=34
